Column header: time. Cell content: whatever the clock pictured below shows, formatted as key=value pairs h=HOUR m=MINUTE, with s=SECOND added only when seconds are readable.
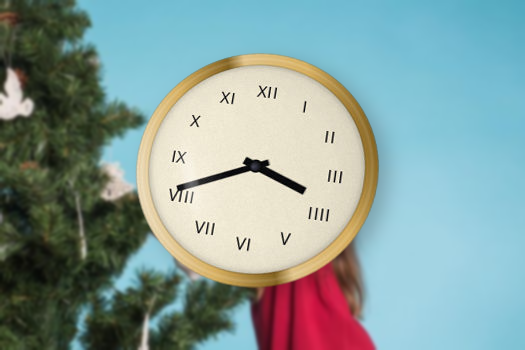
h=3 m=41
